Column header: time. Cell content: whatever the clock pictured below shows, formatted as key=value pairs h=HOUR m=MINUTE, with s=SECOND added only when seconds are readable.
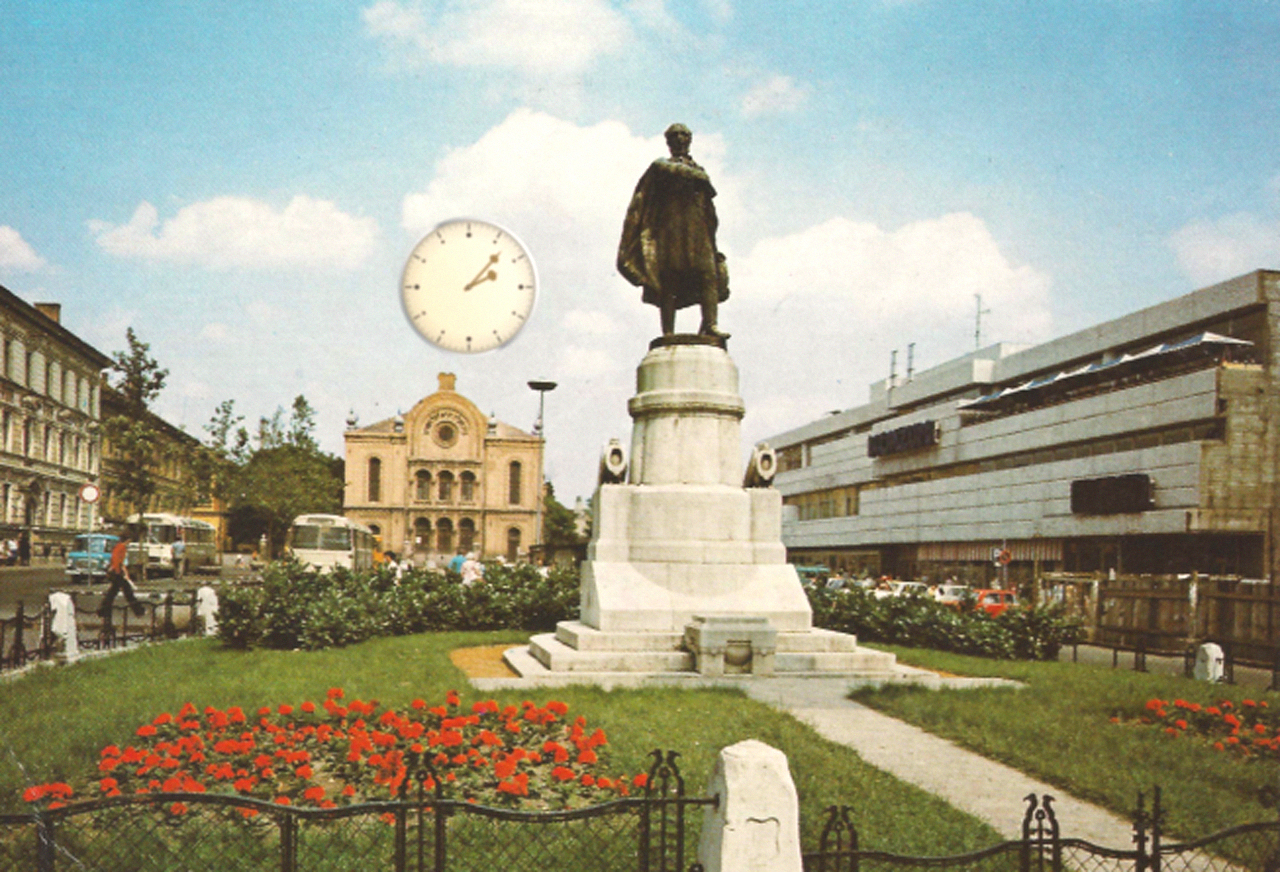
h=2 m=7
